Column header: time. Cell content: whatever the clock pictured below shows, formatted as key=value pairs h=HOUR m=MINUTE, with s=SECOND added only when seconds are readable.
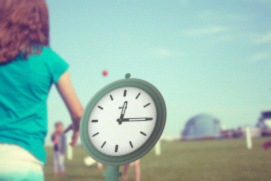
h=12 m=15
